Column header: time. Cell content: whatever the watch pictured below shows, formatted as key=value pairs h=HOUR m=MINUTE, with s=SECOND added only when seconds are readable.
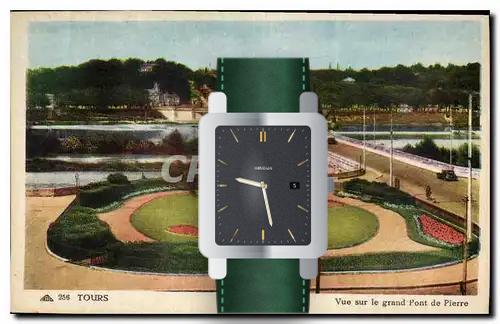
h=9 m=28
